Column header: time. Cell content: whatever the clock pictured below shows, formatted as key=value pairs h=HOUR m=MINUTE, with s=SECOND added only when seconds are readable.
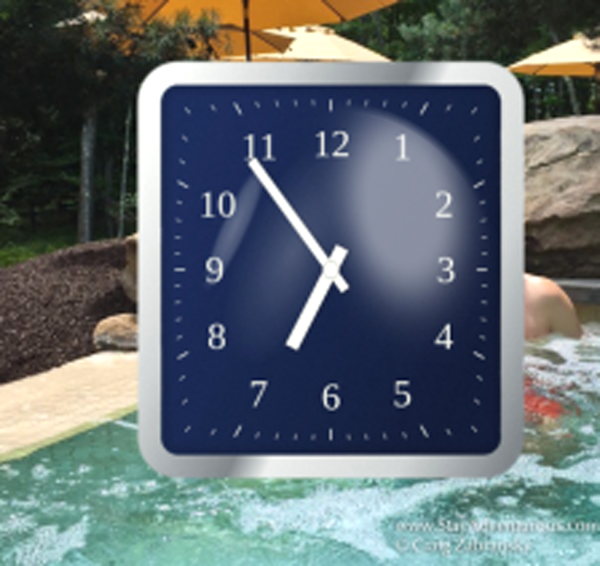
h=6 m=54
